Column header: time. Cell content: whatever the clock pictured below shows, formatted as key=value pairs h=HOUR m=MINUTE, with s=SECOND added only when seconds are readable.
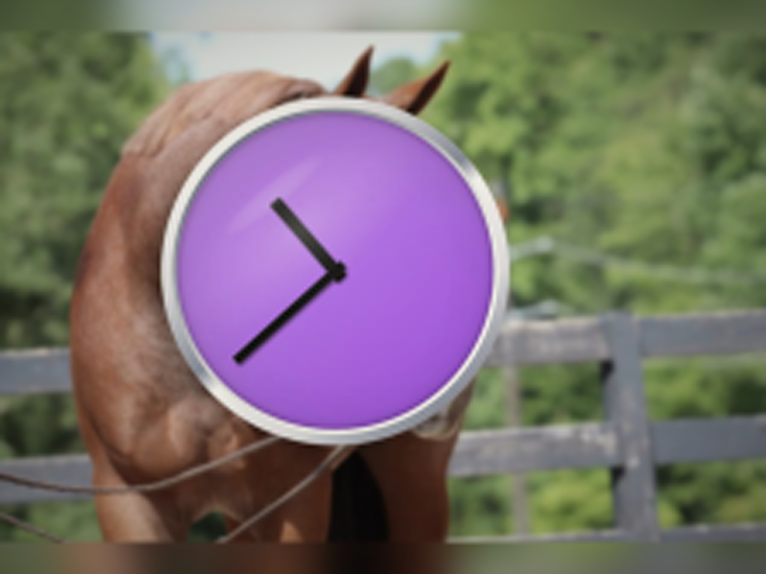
h=10 m=38
